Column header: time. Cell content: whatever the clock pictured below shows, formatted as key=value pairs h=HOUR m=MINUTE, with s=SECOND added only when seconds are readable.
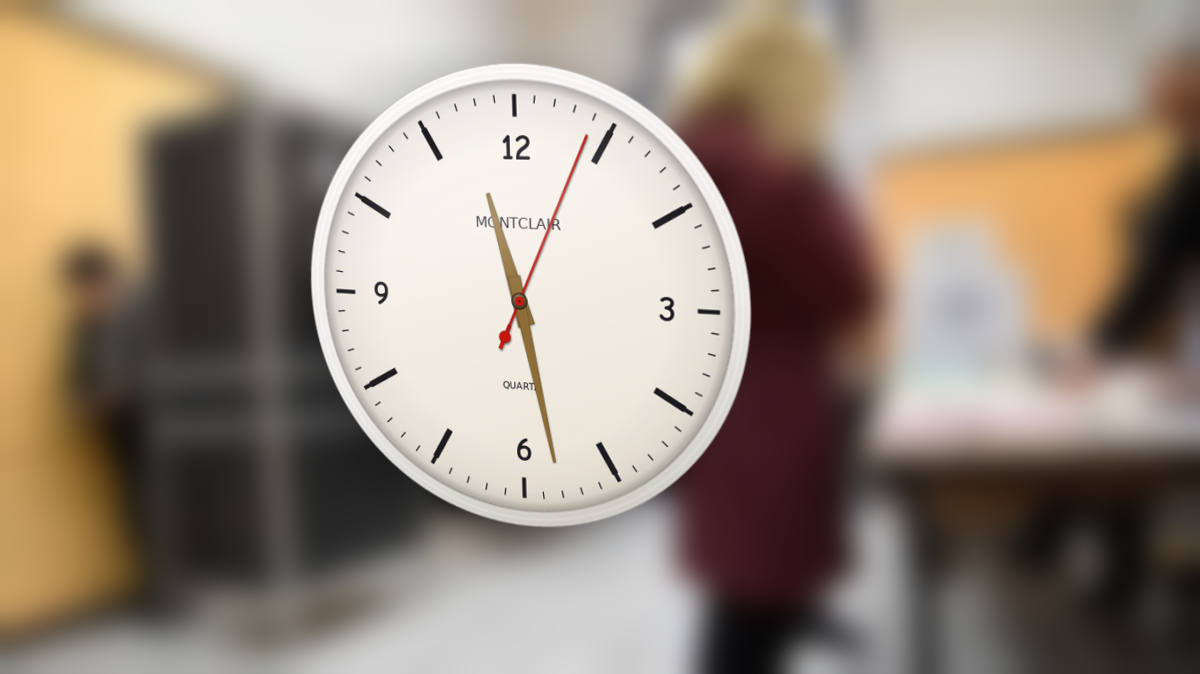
h=11 m=28 s=4
